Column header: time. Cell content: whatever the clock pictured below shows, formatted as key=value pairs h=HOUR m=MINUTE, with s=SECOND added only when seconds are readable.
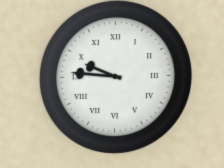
h=9 m=46
